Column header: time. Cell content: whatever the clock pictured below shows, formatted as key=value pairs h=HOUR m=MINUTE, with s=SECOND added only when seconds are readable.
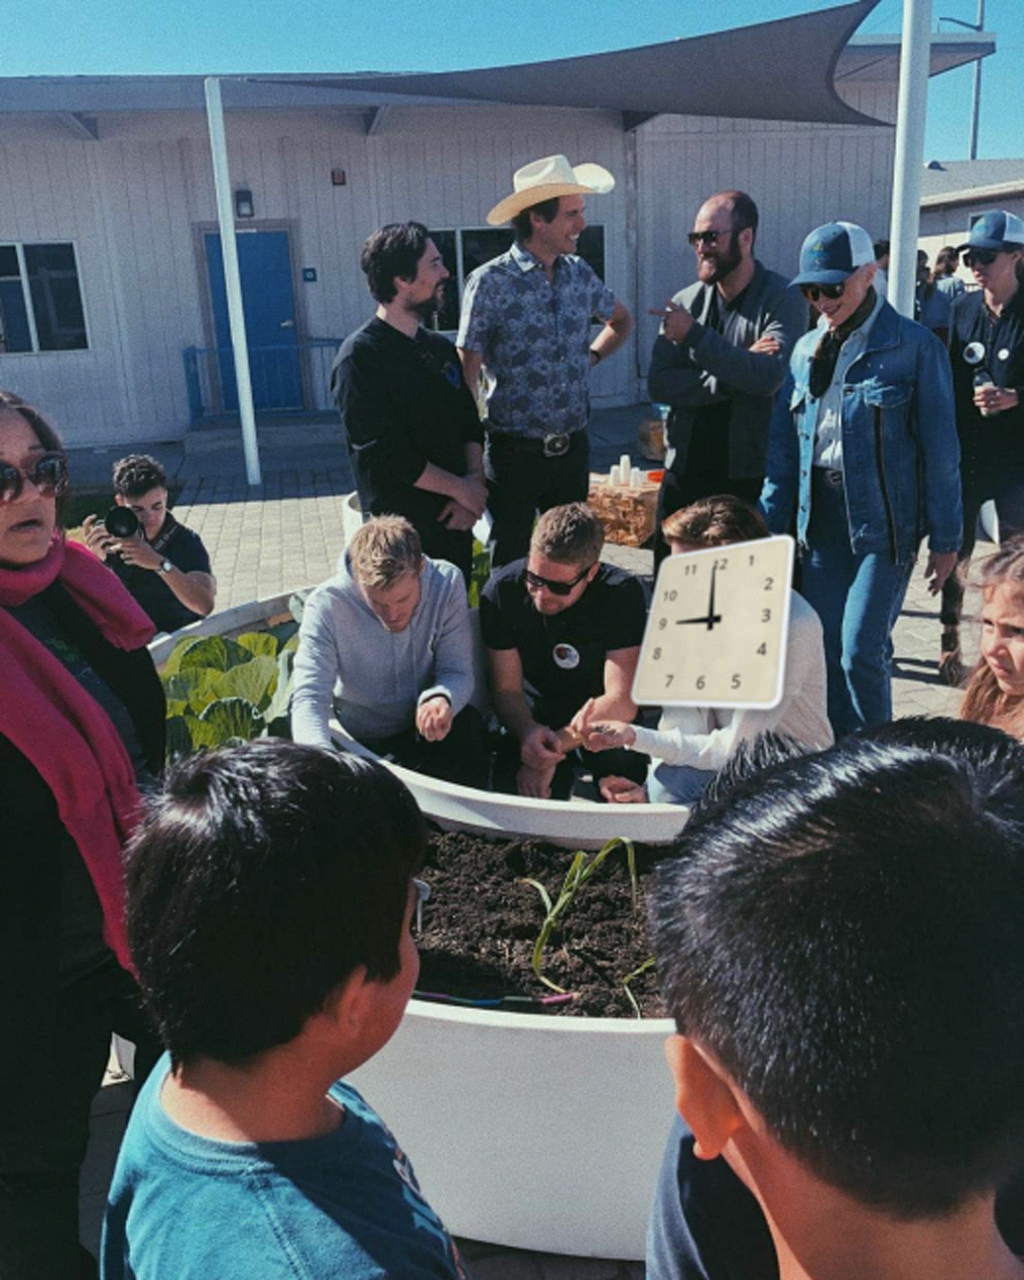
h=8 m=59
